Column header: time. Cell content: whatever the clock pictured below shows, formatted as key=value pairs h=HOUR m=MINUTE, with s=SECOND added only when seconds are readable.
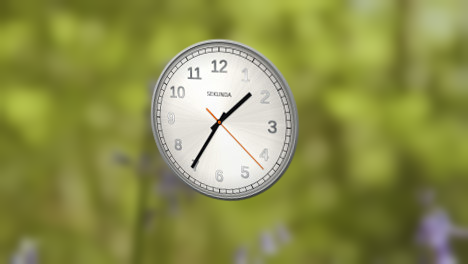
h=1 m=35 s=22
